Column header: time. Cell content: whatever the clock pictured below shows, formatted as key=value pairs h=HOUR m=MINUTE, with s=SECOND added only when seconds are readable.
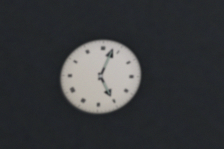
h=5 m=3
